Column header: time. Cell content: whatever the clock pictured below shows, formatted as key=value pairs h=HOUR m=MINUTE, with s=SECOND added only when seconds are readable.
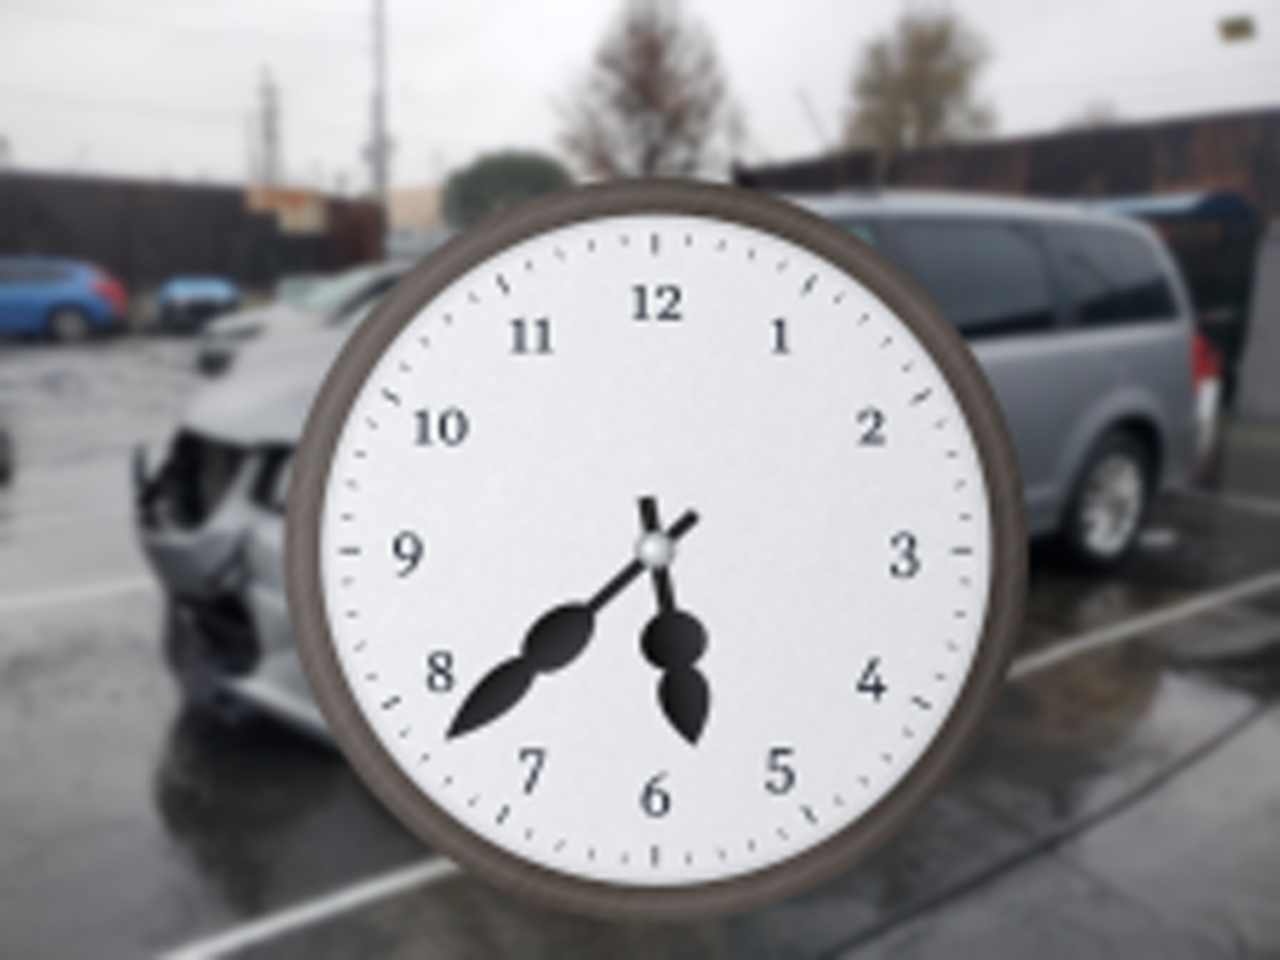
h=5 m=38
